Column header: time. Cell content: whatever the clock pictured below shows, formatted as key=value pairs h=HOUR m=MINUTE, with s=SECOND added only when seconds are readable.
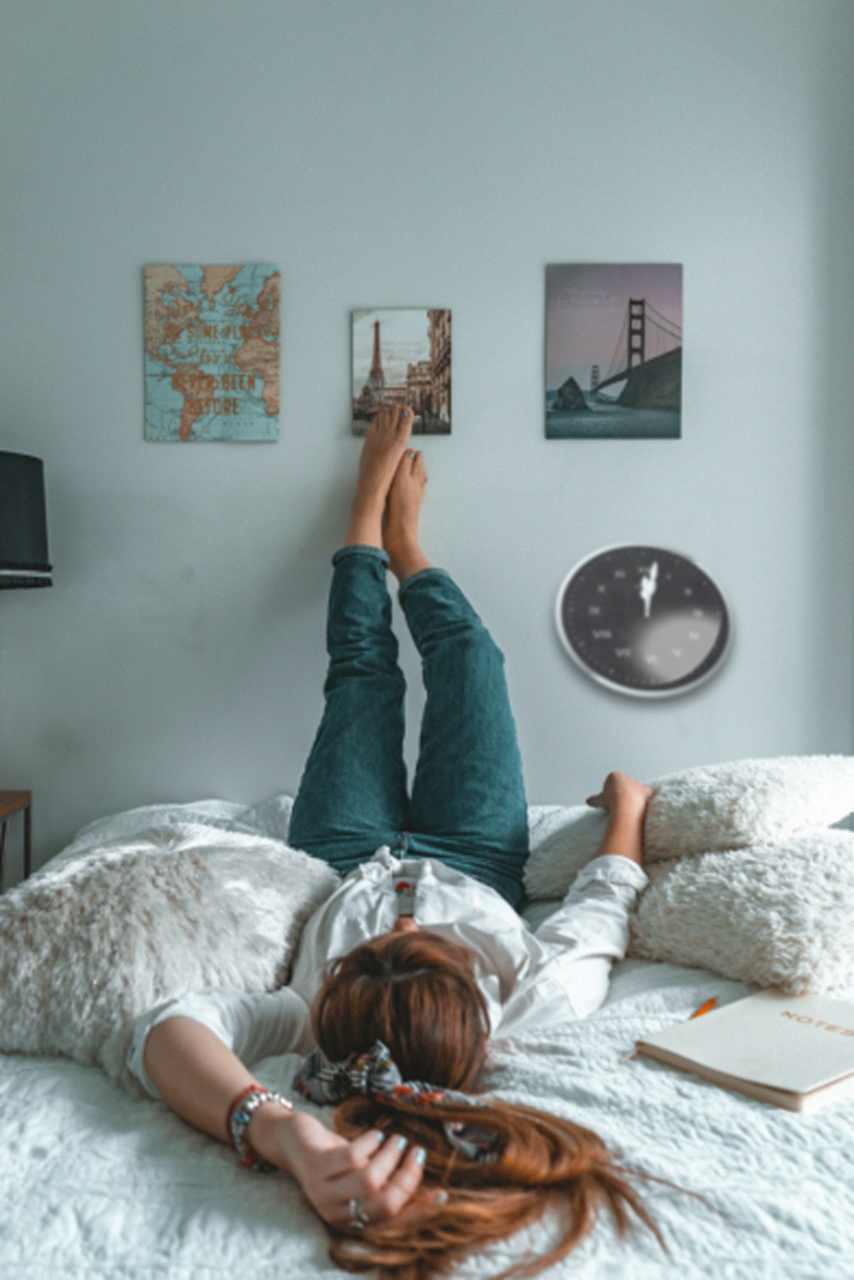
h=12 m=2
